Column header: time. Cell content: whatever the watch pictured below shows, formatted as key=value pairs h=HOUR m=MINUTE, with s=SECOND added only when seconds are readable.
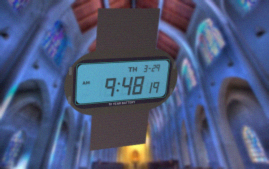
h=9 m=48 s=19
